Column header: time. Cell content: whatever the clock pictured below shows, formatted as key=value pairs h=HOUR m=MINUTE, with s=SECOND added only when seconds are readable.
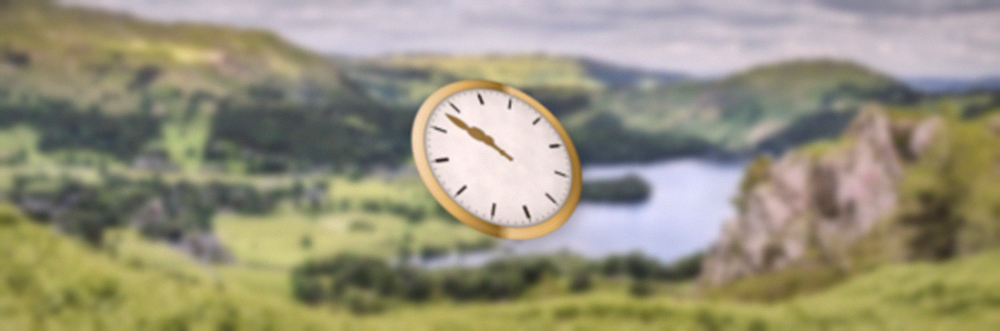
h=10 m=53
